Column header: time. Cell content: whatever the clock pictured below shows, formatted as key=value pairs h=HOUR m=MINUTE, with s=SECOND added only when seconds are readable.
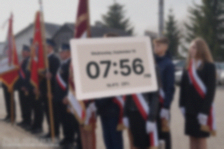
h=7 m=56
